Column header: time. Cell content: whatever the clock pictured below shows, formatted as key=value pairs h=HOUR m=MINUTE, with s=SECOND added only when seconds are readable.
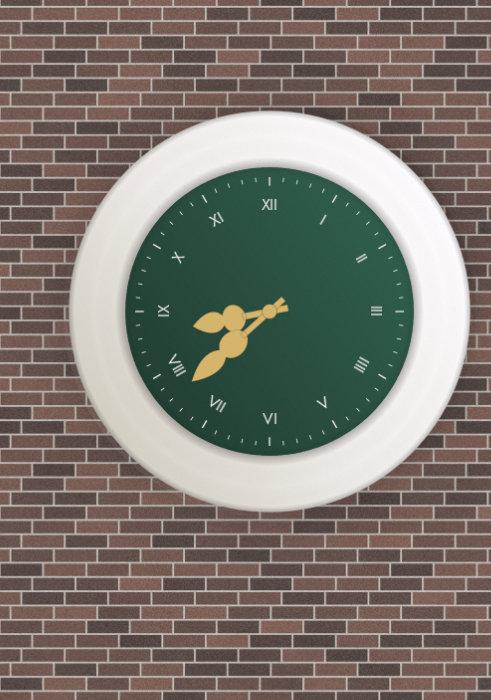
h=8 m=38
